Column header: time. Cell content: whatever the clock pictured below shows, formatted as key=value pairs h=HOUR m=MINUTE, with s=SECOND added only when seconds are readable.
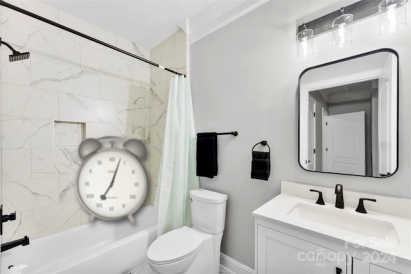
h=7 m=3
